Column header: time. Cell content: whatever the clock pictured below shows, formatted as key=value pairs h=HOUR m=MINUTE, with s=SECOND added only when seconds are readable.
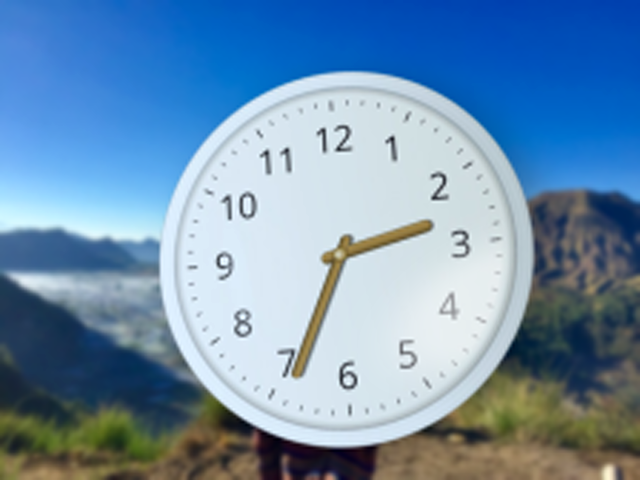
h=2 m=34
